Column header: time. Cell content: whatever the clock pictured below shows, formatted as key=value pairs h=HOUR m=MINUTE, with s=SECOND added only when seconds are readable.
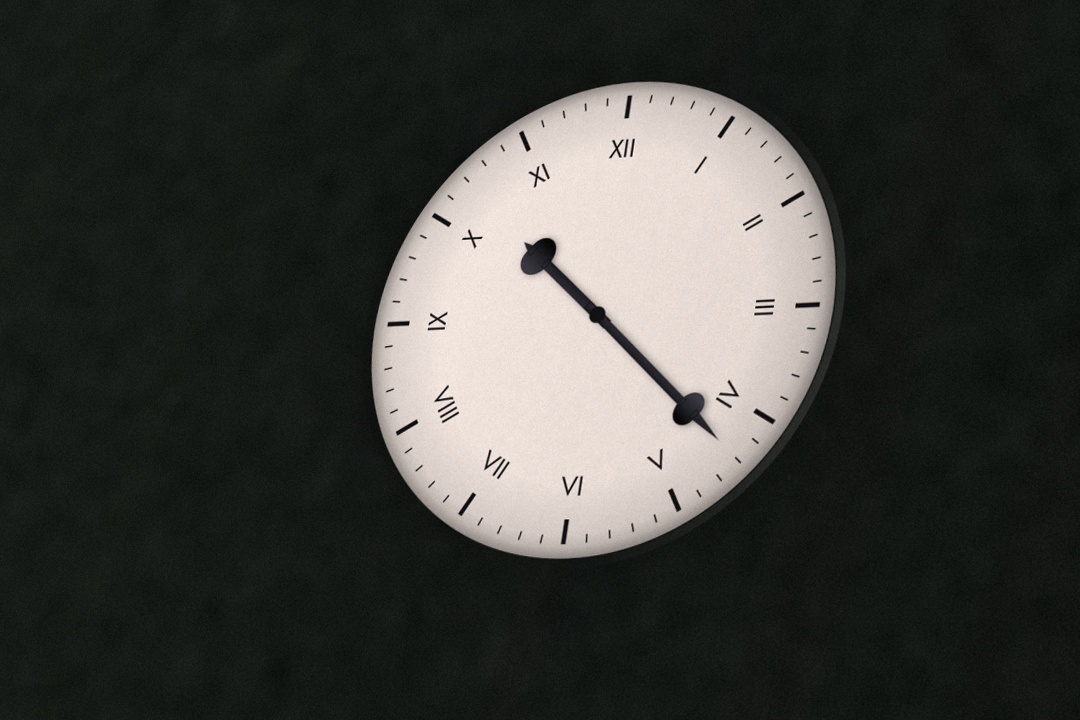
h=10 m=22
